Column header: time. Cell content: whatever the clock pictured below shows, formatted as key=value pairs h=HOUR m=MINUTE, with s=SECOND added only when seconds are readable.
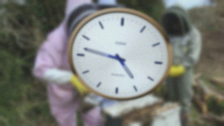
h=4 m=47
